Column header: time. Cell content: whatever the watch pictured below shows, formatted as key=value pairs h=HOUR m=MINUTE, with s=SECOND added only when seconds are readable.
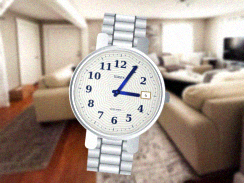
h=3 m=5
